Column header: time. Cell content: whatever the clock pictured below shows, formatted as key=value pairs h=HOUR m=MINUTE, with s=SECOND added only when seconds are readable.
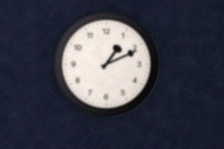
h=1 m=11
